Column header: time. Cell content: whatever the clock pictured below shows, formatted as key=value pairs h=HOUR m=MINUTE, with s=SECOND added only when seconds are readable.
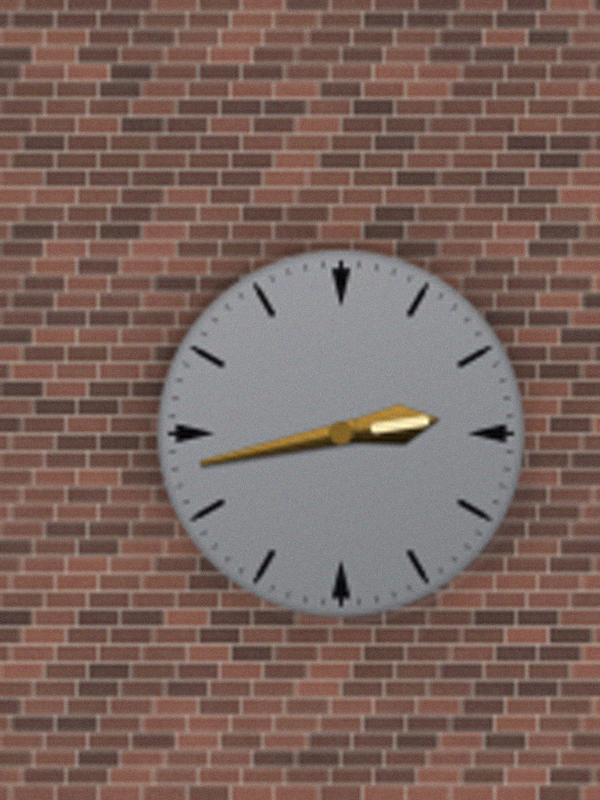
h=2 m=43
